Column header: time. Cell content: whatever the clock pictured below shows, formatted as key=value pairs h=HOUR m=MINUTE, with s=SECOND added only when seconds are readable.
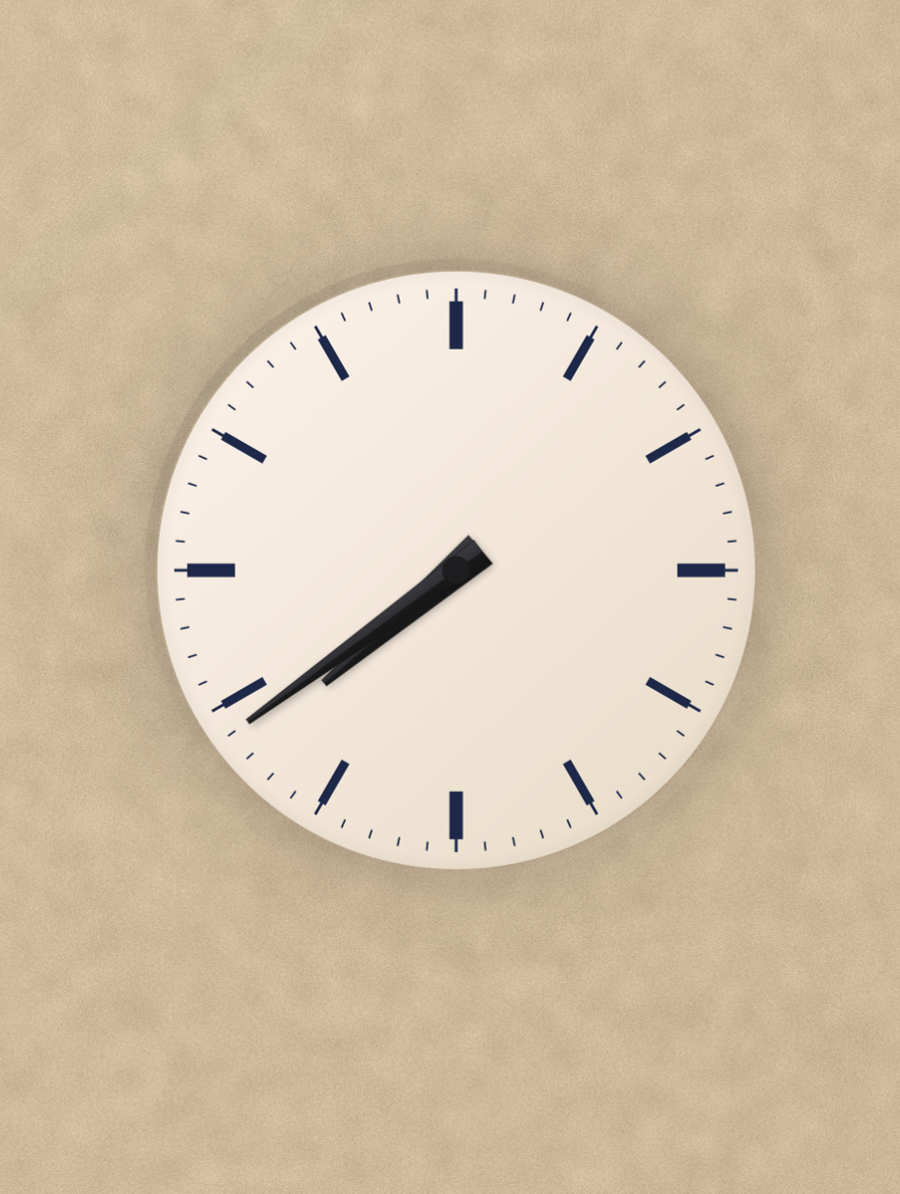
h=7 m=39
